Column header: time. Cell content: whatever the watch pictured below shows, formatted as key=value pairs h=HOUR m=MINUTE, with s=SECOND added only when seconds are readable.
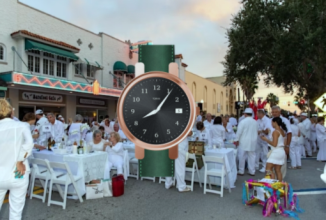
h=8 m=6
